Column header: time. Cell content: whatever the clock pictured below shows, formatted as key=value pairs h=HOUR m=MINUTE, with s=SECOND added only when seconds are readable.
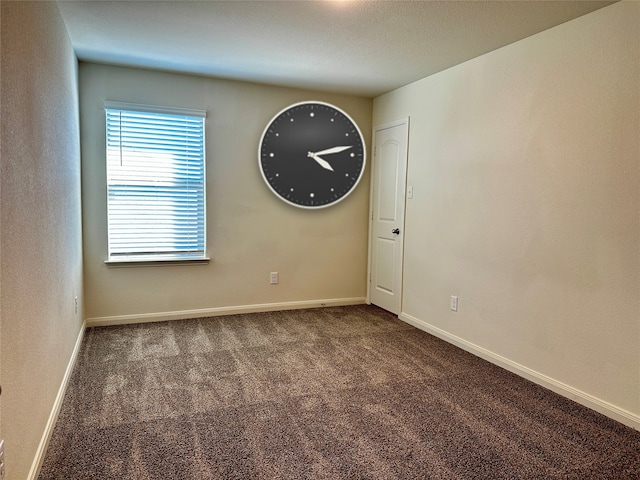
h=4 m=13
